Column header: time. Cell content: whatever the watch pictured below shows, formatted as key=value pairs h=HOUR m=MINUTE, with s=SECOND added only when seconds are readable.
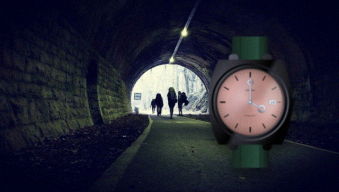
h=4 m=0
